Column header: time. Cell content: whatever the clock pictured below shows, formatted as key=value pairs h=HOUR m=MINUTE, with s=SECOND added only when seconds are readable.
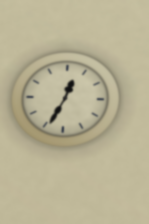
h=12 m=34
